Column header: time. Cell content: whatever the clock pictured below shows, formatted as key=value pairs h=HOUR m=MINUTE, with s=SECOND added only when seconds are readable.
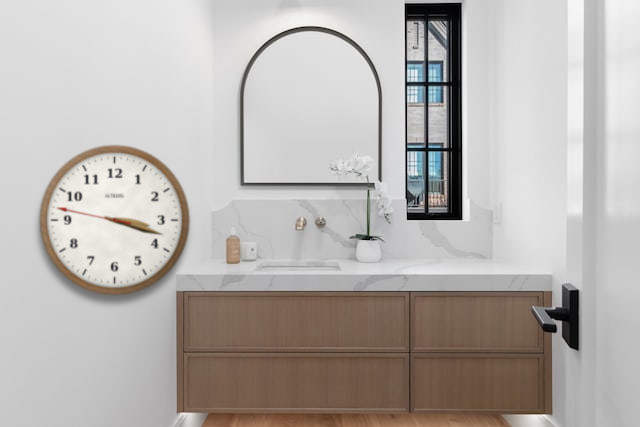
h=3 m=17 s=47
